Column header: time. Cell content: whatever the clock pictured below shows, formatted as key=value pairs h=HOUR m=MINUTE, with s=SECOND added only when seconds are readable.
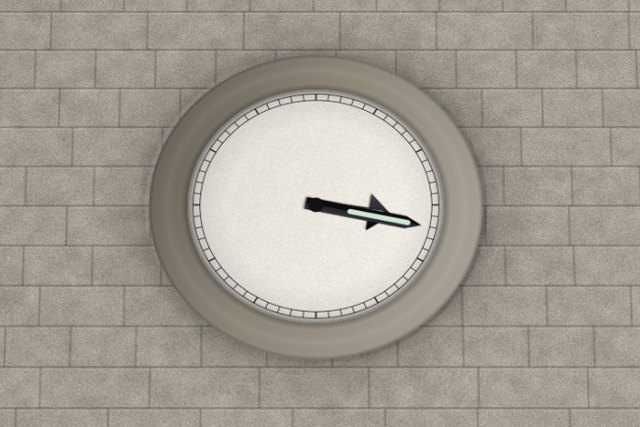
h=3 m=17
